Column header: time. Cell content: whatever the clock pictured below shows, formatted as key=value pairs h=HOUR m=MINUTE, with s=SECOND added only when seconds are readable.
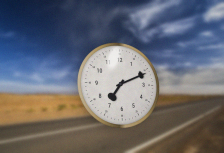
h=7 m=11
